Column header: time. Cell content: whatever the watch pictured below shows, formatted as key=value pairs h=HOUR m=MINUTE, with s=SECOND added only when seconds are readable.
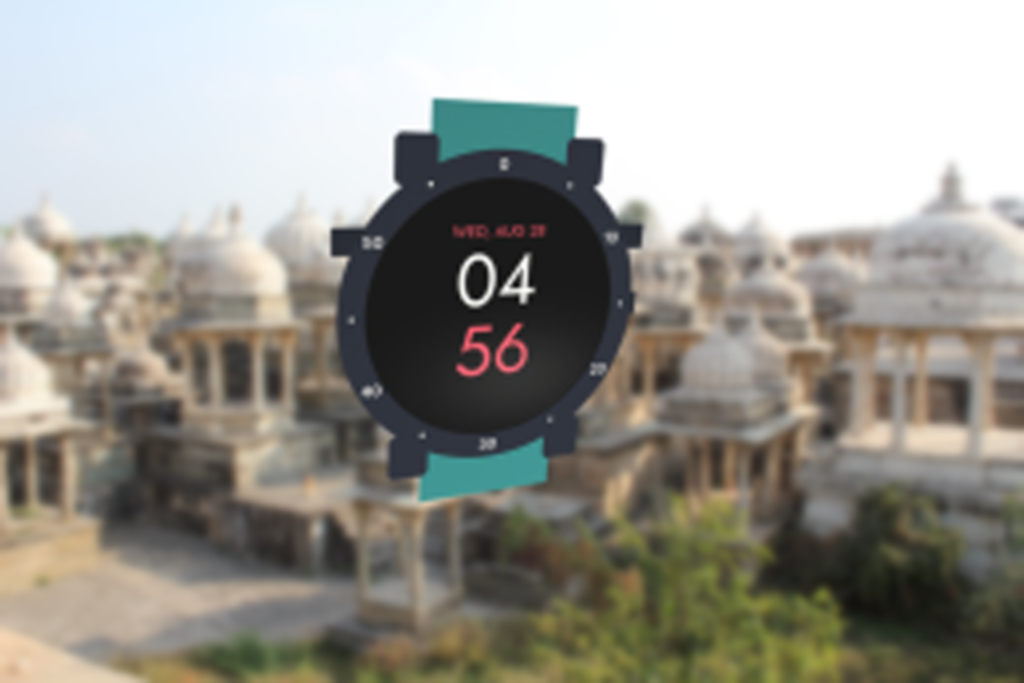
h=4 m=56
